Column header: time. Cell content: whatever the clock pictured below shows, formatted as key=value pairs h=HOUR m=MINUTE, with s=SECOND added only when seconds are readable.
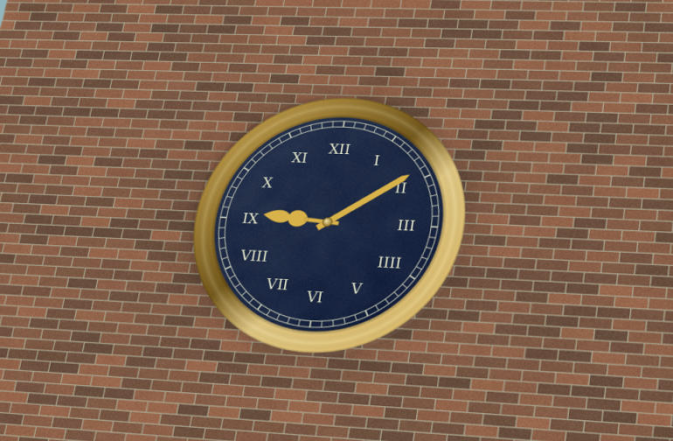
h=9 m=9
